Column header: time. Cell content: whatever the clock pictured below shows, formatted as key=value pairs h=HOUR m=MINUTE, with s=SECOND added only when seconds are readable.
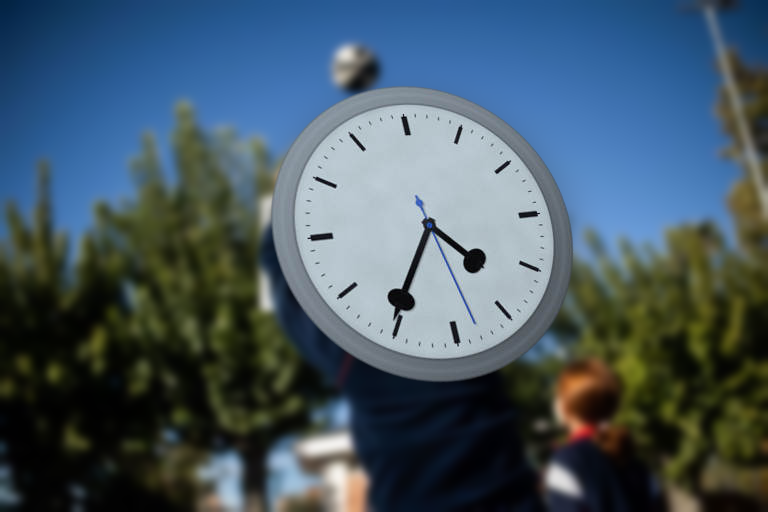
h=4 m=35 s=28
